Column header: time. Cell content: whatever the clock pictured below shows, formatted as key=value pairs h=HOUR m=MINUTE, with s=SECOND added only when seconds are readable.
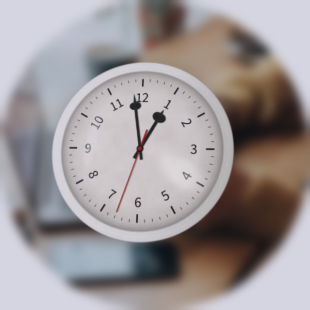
h=12 m=58 s=33
